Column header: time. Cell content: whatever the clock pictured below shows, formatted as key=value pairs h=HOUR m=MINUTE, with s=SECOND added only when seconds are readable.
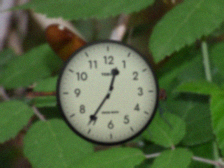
h=12 m=36
